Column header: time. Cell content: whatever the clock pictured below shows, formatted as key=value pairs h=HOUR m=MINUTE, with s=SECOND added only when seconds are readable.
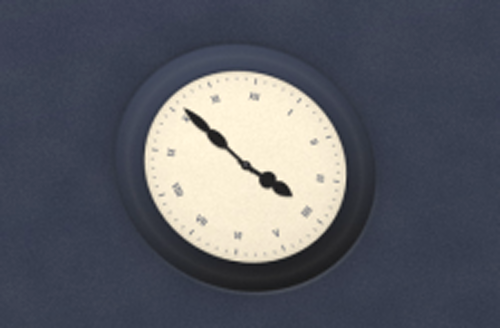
h=3 m=51
